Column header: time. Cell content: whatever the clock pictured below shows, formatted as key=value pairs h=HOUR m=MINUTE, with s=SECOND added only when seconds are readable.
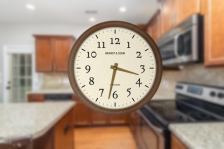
h=3 m=32
